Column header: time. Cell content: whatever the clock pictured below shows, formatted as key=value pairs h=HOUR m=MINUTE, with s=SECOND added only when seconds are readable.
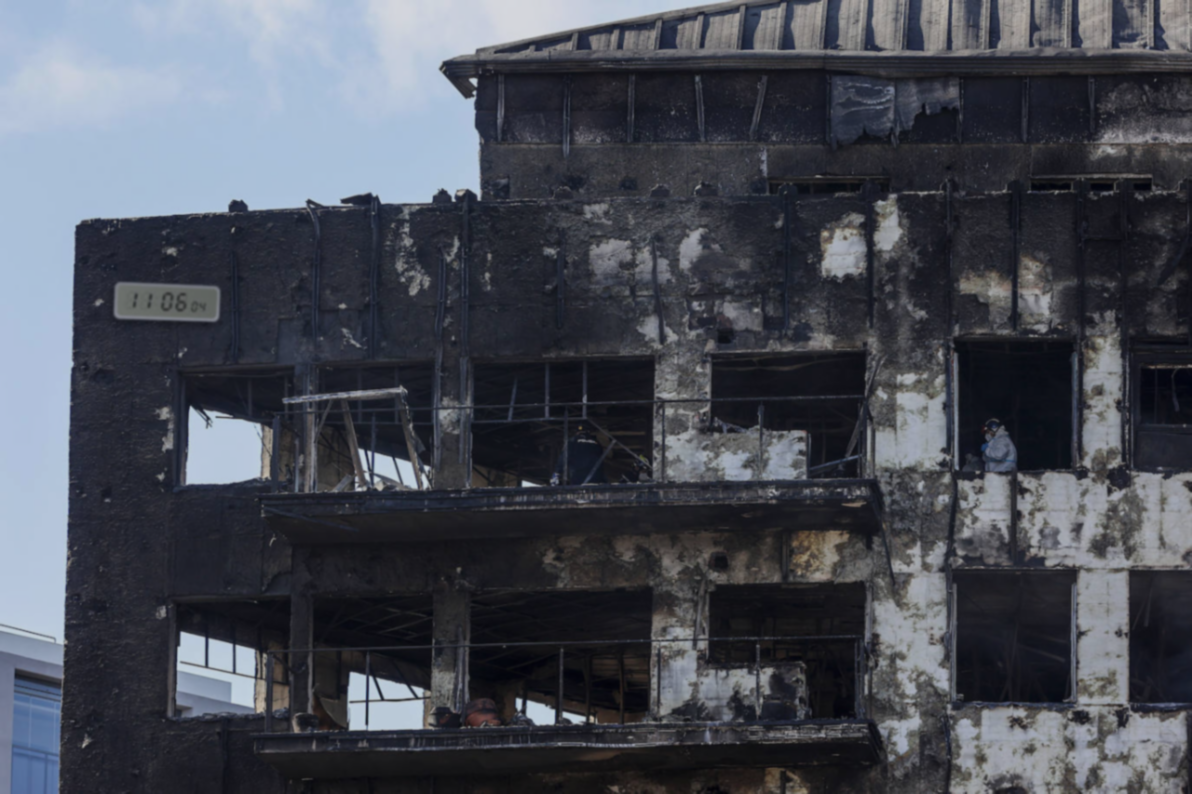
h=11 m=6
